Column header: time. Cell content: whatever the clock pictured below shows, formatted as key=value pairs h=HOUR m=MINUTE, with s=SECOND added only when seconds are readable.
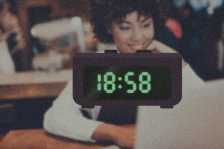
h=18 m=58
